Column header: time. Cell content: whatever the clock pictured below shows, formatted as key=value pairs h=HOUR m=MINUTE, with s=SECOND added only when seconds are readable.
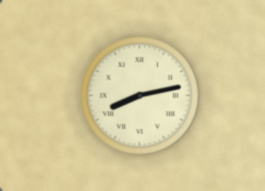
h=8 m=13
